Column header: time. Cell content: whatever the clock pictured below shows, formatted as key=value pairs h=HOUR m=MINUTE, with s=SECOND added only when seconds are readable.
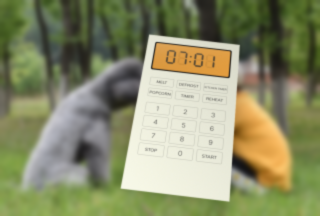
h=7 m=1
